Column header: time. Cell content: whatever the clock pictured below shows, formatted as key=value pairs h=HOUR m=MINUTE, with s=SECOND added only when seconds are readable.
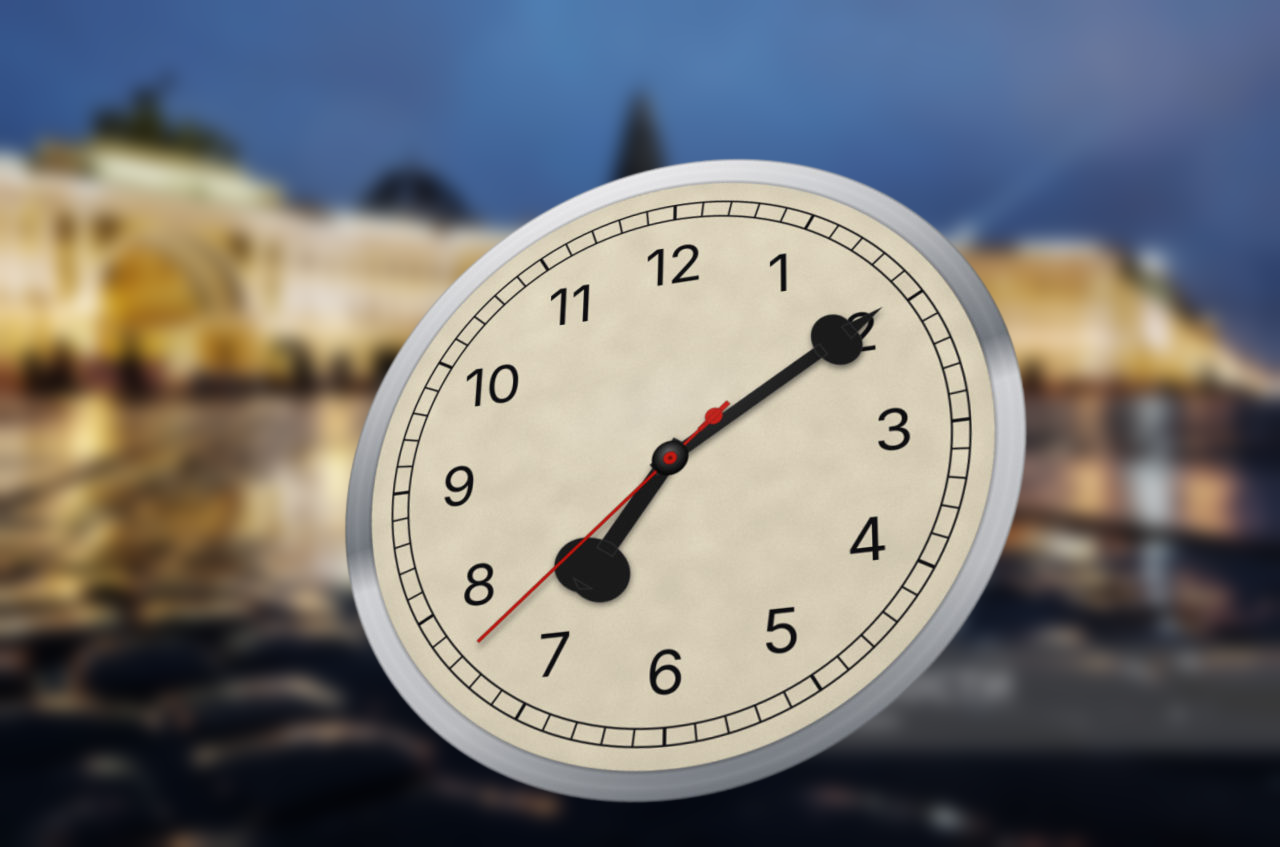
h=7 m=9 s=38
